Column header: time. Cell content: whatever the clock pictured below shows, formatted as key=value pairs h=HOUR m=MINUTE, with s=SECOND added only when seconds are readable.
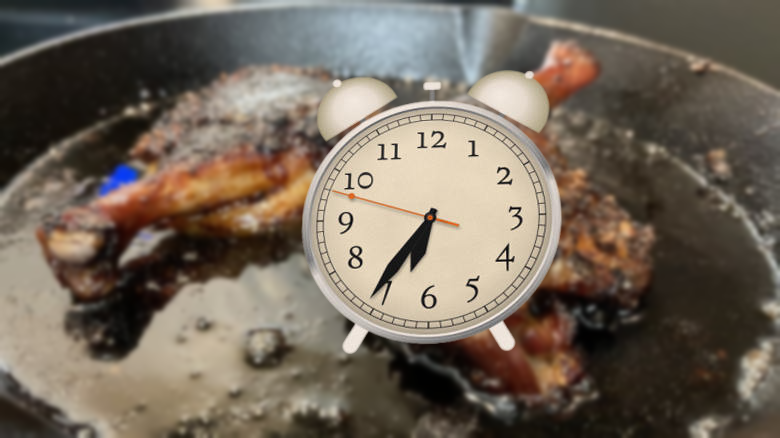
h=6 m=35 s=48
